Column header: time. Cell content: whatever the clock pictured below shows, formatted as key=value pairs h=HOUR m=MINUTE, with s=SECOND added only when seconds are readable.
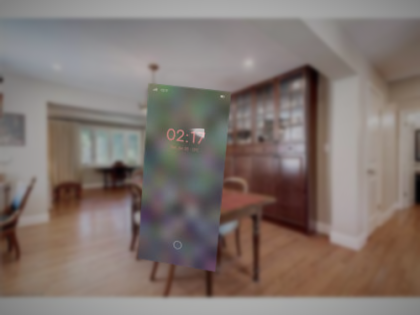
h=2 m=17
